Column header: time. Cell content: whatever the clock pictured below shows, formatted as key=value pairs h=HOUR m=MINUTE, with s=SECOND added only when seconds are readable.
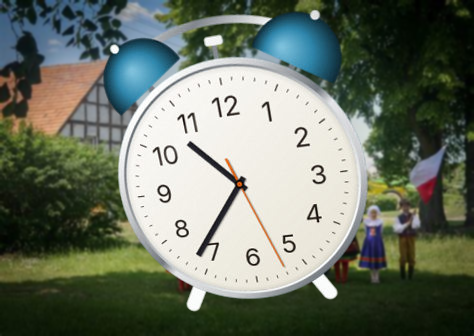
h=10 m=36 s=27
